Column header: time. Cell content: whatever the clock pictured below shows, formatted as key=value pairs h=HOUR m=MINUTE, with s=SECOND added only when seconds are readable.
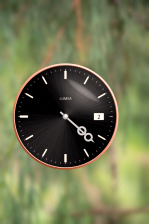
h=4 m=22
